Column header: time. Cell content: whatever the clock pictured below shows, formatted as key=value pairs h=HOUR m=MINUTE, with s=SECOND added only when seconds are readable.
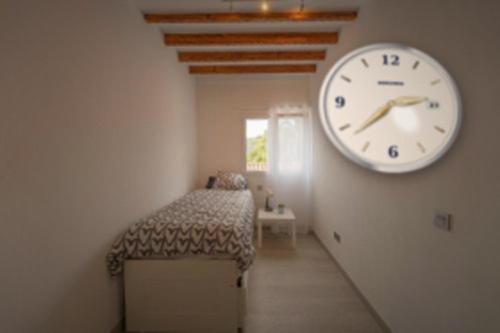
h=2 m=38
